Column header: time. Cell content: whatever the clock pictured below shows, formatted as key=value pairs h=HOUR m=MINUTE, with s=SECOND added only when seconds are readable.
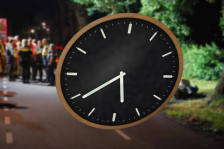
h=5 m=39
